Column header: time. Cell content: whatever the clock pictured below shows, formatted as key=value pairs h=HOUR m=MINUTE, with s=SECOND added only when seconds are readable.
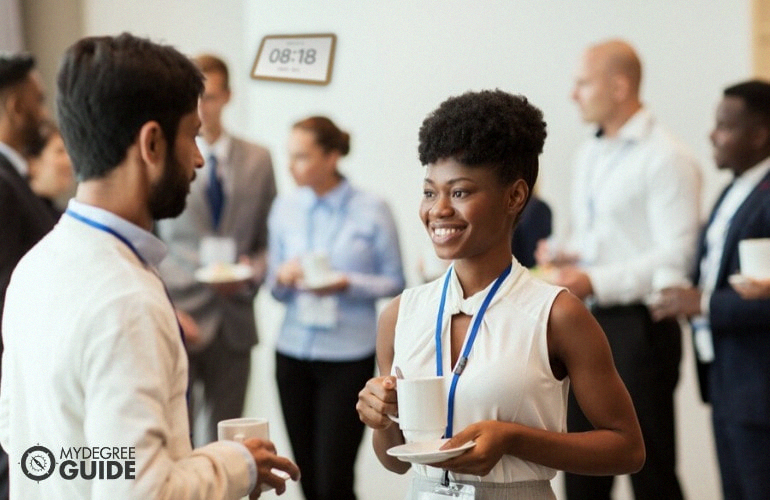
h=8 m=18
